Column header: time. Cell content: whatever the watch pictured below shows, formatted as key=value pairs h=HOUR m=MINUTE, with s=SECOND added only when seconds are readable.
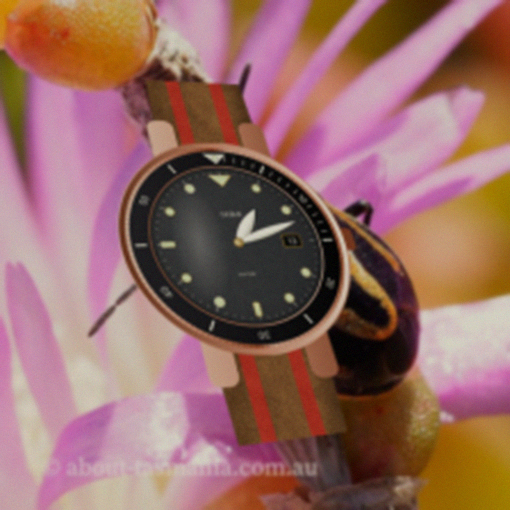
h=1 m=12
